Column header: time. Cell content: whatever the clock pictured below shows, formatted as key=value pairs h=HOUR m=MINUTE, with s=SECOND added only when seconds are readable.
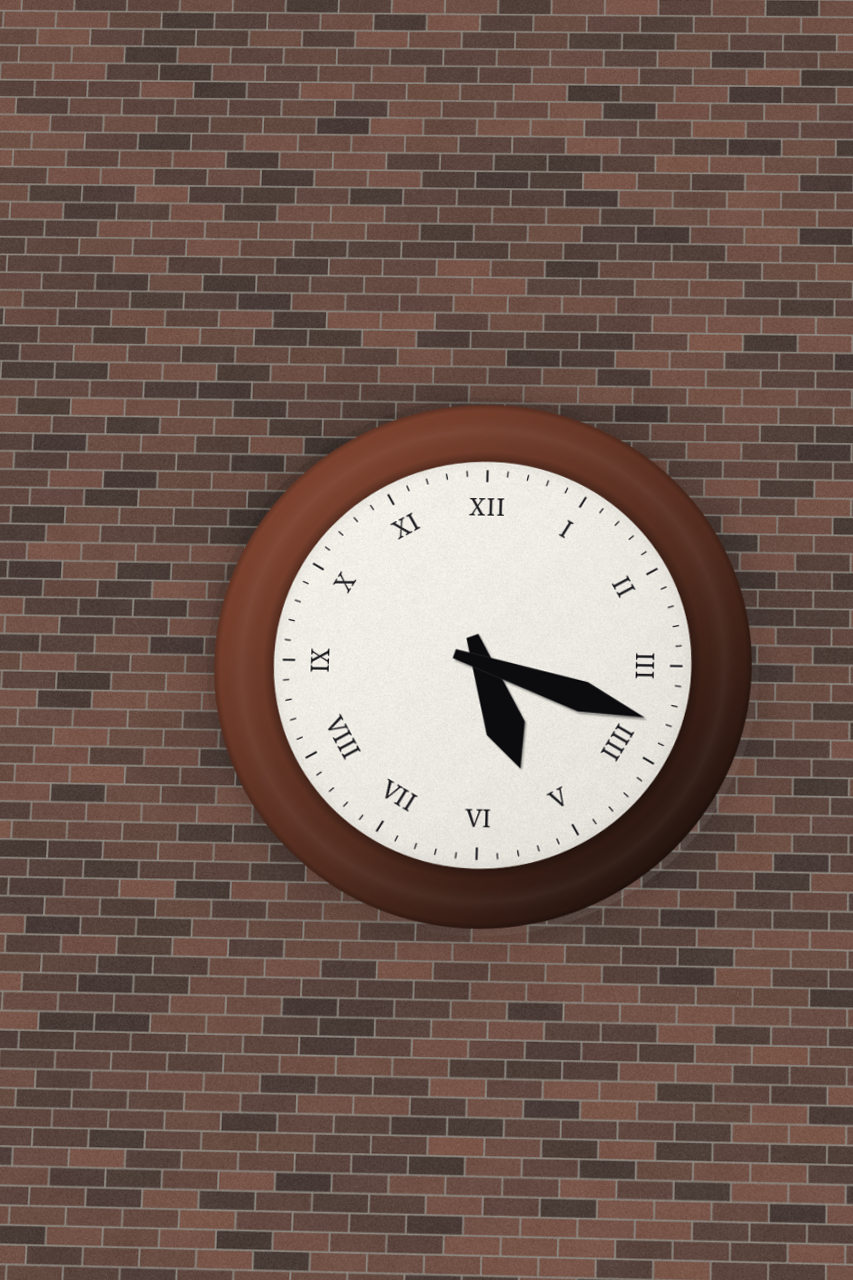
h=5 m=18
